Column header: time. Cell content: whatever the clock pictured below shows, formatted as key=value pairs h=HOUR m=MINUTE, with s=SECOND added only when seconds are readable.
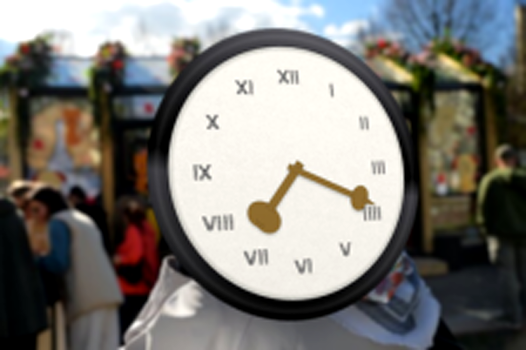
h=7 m=19
